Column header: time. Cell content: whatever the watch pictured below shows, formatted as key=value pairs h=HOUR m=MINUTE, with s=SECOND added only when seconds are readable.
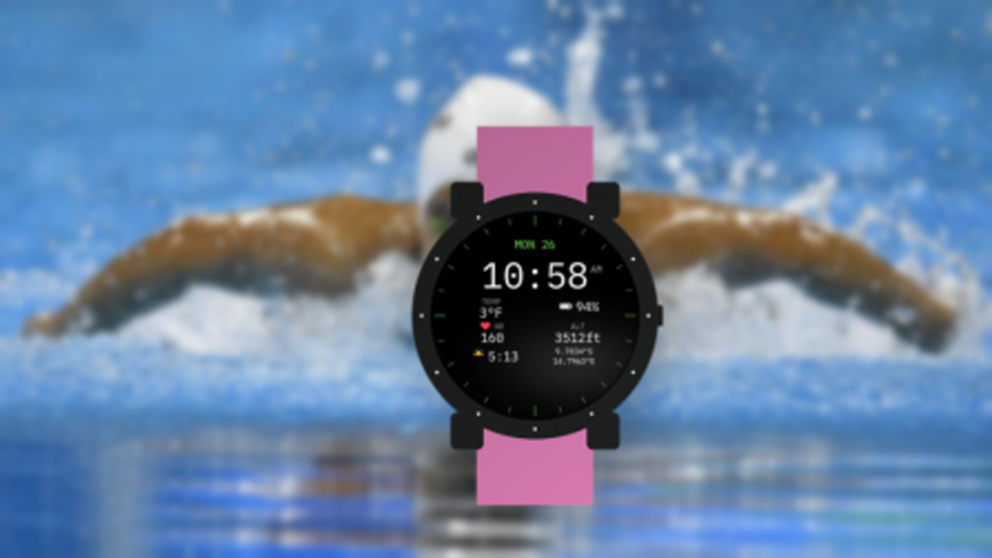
h=10 m=58
